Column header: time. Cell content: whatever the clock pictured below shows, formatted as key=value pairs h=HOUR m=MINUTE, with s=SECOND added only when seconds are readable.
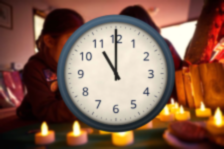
h=11 m=0
